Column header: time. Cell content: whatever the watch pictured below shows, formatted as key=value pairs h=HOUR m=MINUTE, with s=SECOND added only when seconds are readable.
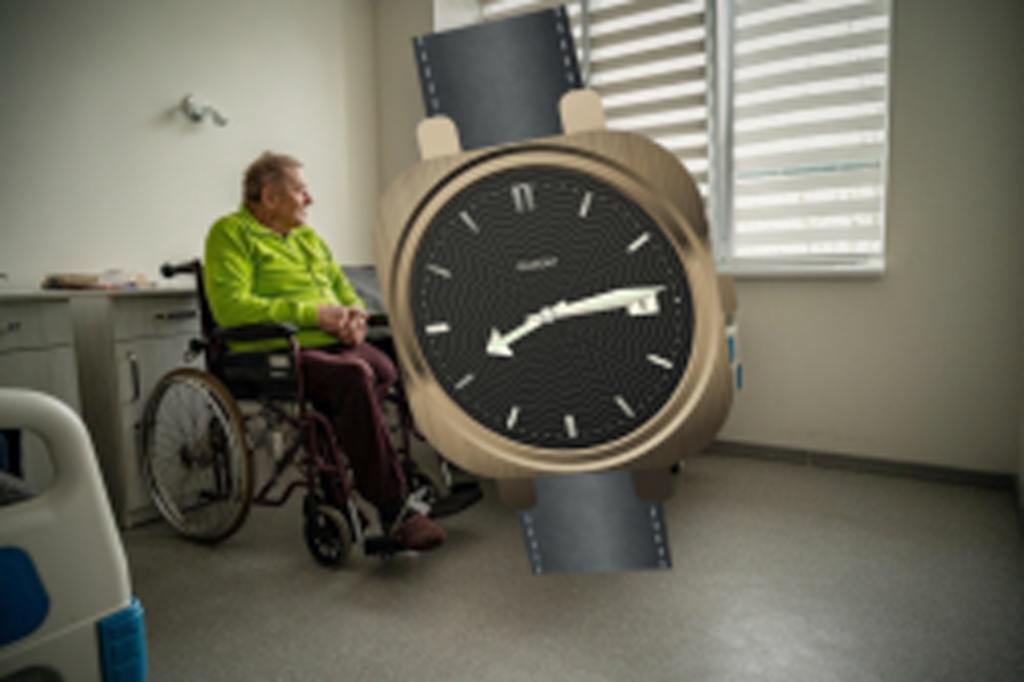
h=8 m=14
